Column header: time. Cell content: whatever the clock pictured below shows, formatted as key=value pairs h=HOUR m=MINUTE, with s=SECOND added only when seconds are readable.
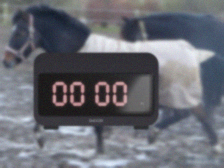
h=0 m=0
